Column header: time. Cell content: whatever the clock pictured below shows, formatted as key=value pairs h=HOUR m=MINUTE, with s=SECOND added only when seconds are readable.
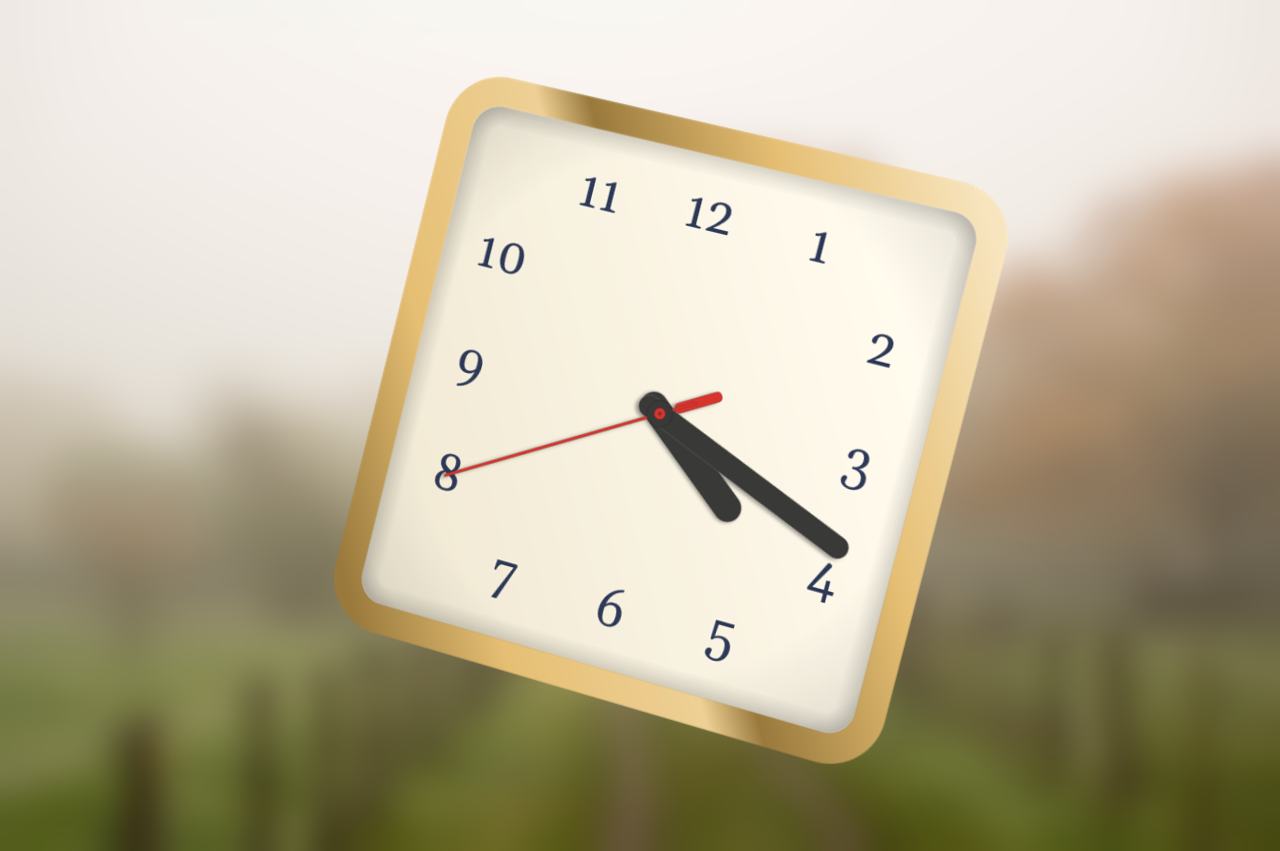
h=4 m=18 s=40
